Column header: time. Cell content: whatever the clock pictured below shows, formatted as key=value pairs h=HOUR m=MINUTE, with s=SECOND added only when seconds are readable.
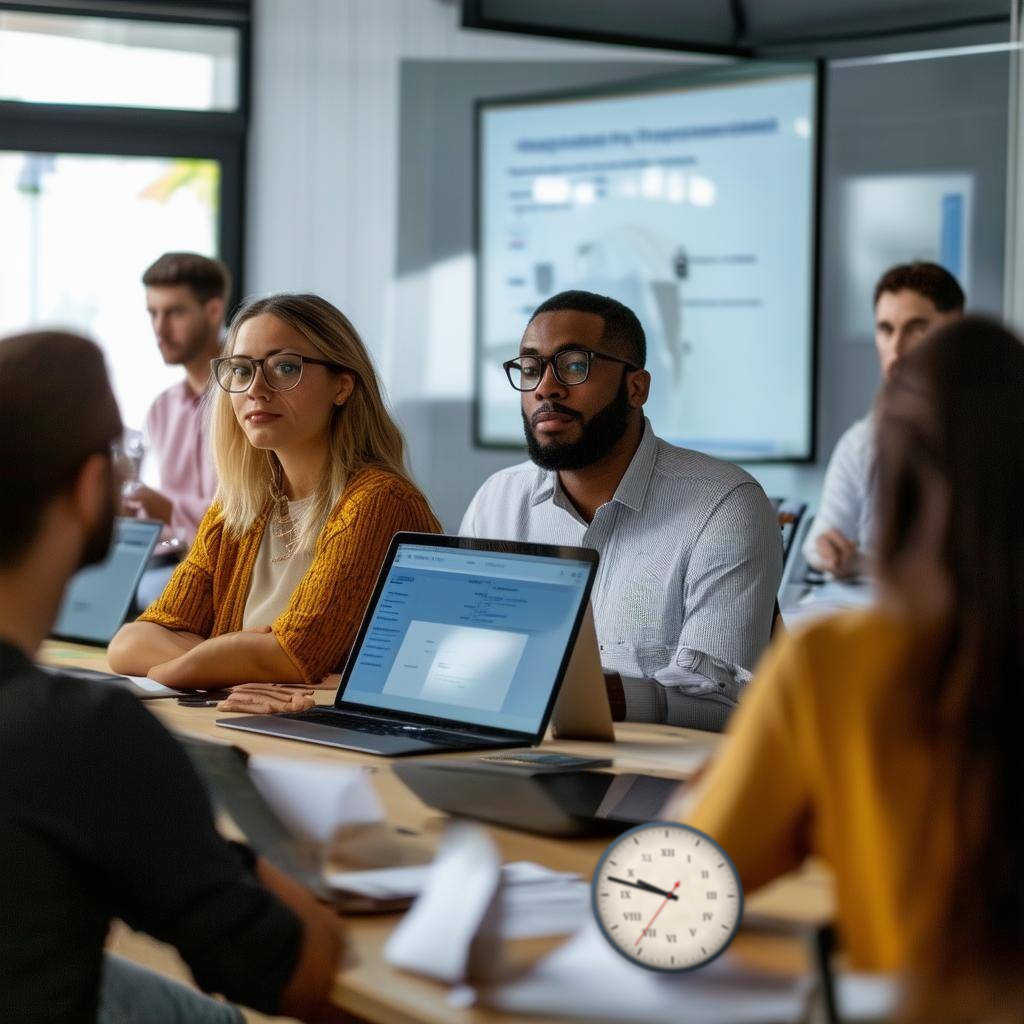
h=9 m=47 s=36
